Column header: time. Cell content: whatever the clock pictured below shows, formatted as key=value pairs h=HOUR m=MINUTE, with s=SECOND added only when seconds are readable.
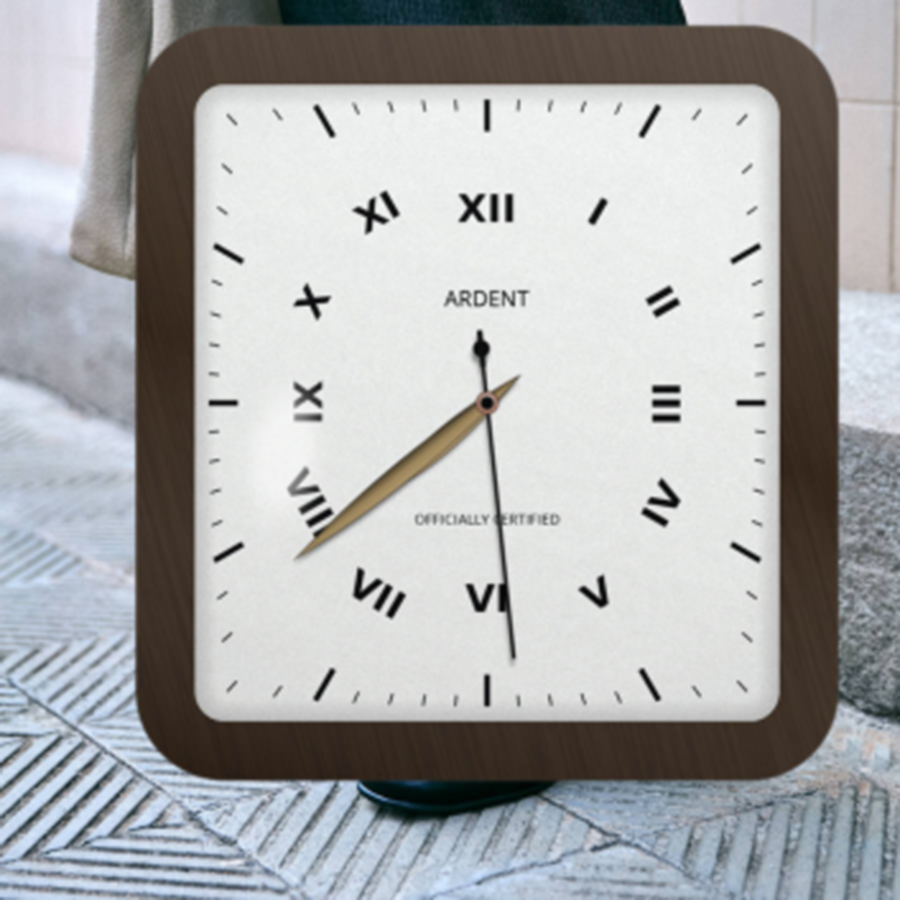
h=7 m=38 s=29
